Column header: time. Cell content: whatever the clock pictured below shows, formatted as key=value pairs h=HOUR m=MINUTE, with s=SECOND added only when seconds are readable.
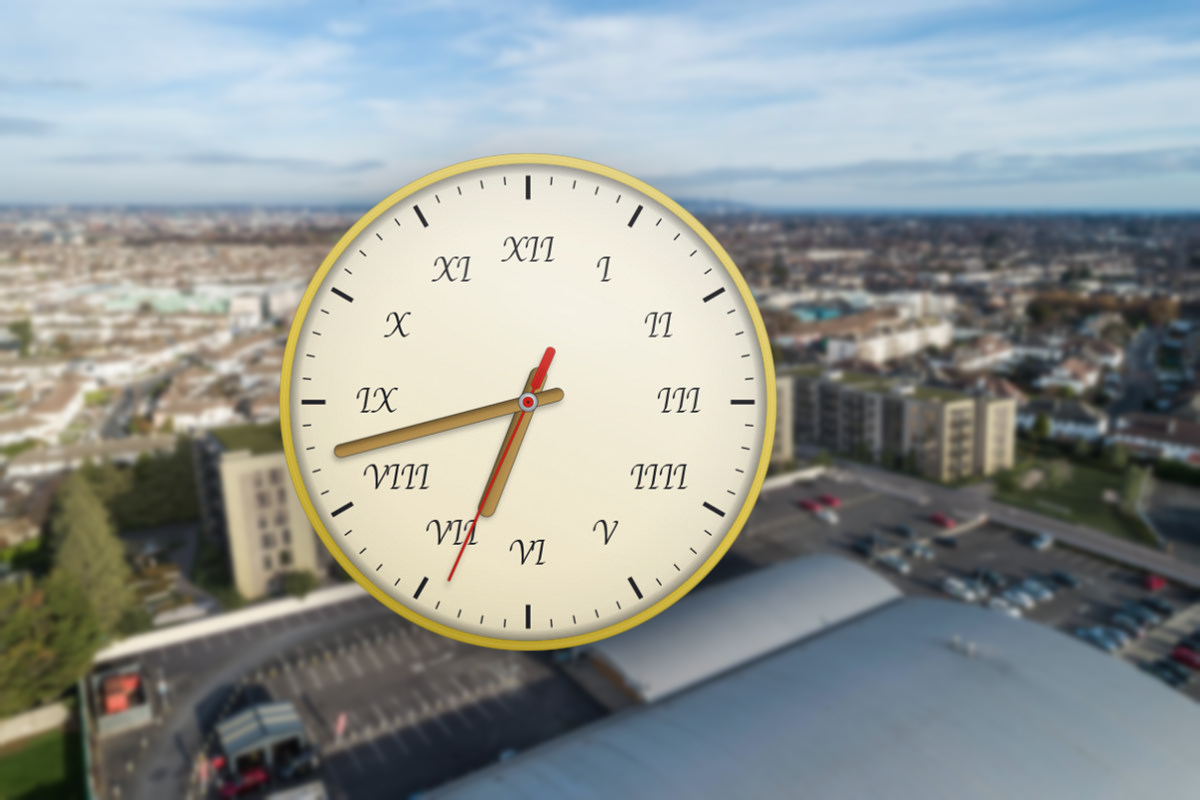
h=6 m=42 s=34
